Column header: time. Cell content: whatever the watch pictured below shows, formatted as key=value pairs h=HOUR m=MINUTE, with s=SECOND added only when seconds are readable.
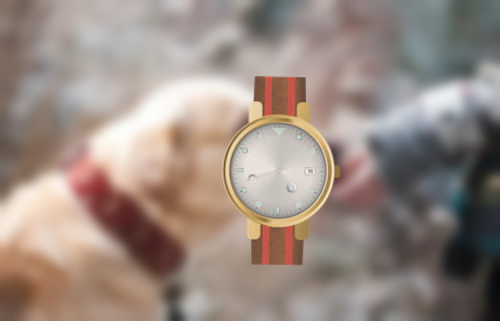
h=4 m=42
